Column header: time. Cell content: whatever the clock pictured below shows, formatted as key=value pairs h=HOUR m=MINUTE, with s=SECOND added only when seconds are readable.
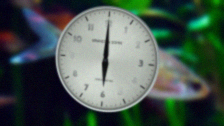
h=6 m=0
